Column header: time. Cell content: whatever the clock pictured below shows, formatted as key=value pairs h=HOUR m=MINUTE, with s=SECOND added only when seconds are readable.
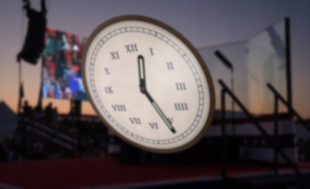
h=12 m=26
